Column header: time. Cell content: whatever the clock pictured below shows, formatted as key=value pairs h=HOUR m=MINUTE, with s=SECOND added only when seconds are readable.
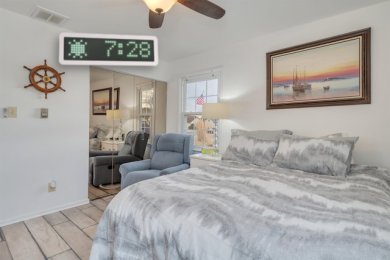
h=7 m=28
